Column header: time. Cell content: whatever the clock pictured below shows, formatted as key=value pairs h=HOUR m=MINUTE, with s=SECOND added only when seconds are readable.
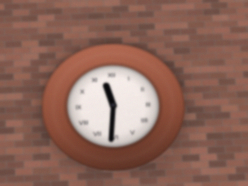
h=11 m=31
